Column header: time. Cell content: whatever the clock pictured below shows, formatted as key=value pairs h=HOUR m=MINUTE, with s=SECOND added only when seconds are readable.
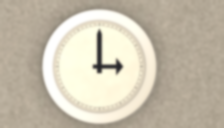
h=3 m=0
